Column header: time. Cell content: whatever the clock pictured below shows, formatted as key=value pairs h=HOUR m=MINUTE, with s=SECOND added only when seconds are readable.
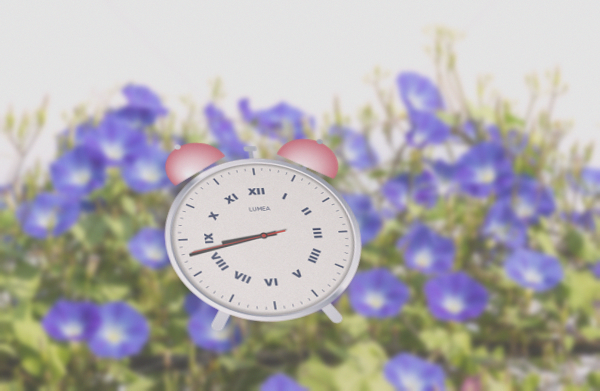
h=8 m=42 s=43
